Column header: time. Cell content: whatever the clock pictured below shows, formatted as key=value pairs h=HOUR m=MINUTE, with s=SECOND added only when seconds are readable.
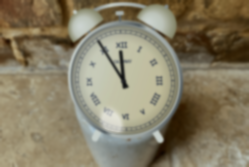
h=11 m=55
